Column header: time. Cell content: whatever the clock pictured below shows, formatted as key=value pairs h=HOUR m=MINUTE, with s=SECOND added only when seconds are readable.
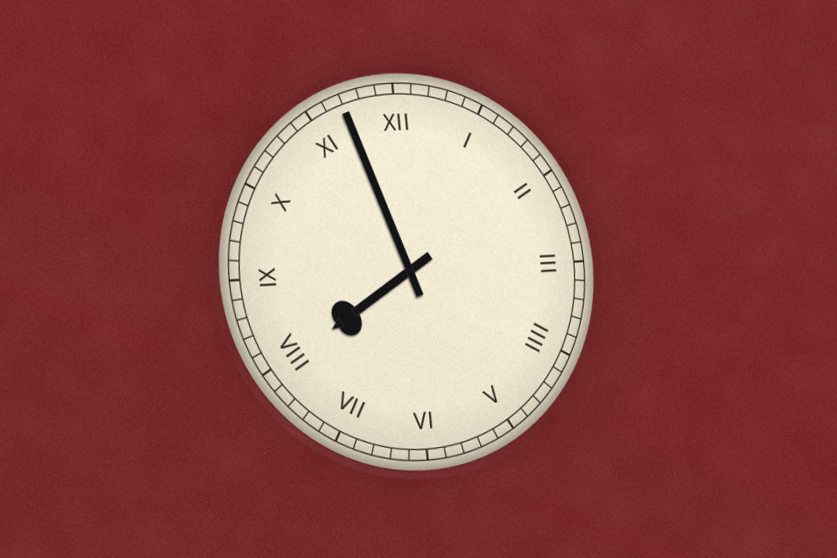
h=7 m=57
